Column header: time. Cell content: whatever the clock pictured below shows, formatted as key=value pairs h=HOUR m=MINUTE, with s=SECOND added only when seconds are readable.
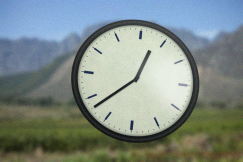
h=12 m=38
